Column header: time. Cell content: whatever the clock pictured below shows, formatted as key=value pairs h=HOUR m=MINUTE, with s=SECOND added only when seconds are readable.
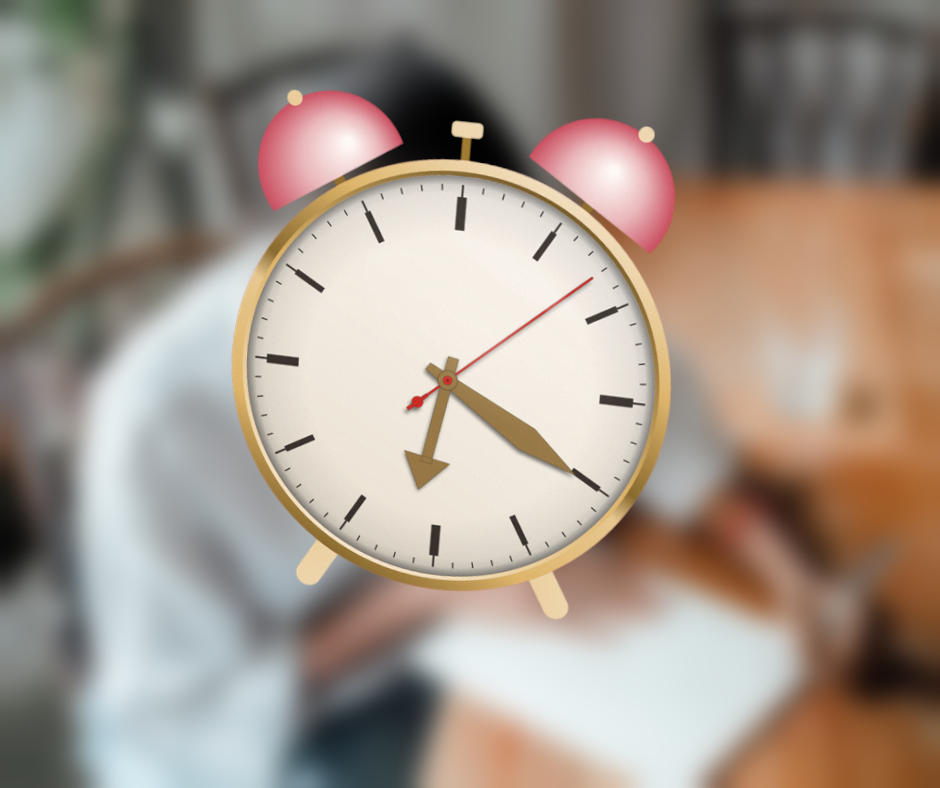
h=6 m=20 s=8
